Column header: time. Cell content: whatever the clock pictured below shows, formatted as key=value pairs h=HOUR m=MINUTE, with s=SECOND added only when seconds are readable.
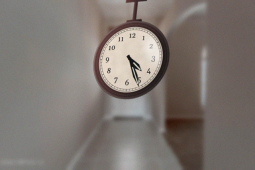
h=4 m=26
